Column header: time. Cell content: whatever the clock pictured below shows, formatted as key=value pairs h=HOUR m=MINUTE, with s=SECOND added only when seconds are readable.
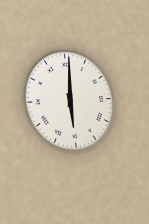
h=6 m=1
